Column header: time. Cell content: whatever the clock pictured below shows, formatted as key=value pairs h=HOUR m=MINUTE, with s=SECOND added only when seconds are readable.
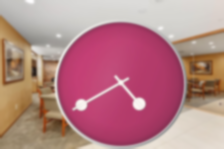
h=4 m=40
